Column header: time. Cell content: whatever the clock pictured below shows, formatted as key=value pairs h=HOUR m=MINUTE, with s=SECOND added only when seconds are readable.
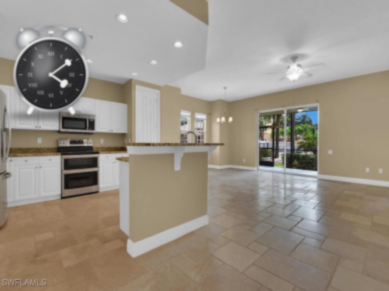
h=4 m=9
